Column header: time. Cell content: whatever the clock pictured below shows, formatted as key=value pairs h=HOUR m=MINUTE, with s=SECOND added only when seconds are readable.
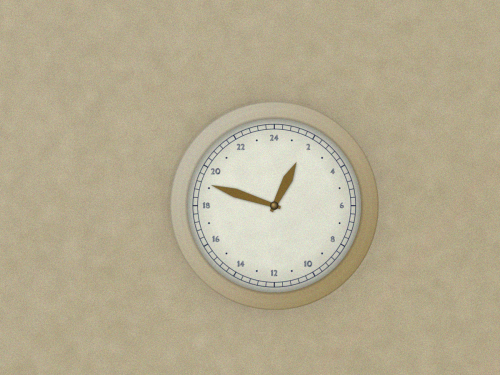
h=1 m=48
